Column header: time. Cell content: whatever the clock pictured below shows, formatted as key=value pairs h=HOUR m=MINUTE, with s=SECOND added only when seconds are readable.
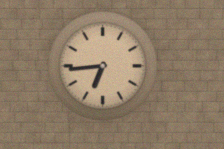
h=6 m=44
